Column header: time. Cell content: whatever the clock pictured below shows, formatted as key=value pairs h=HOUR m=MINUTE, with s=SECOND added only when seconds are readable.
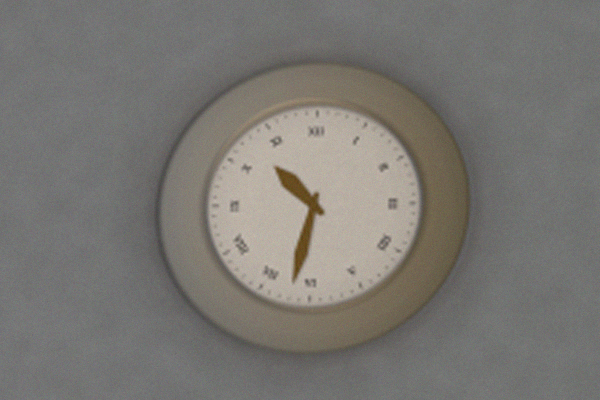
h=10 m=32
